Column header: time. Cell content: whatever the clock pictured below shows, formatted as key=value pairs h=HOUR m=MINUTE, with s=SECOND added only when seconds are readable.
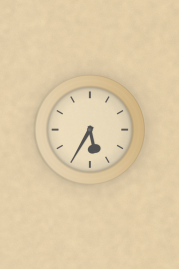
h=5 m=35
